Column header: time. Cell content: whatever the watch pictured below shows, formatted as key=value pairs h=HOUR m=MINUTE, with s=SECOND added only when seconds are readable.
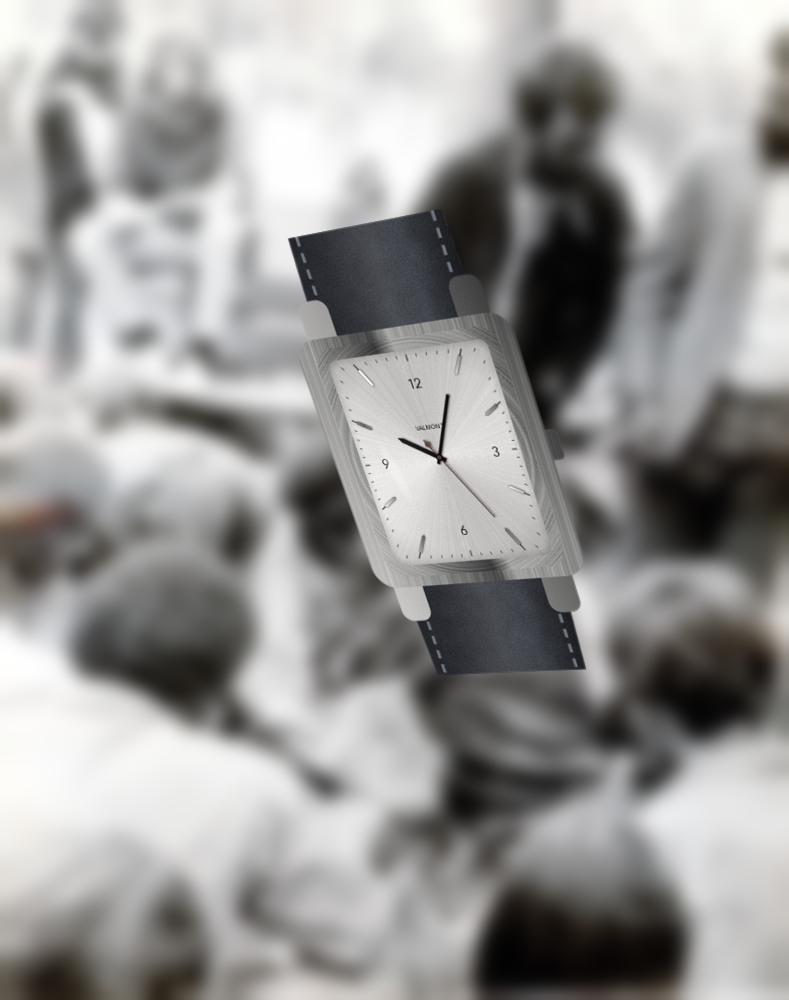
h=10 m=4 s=25
